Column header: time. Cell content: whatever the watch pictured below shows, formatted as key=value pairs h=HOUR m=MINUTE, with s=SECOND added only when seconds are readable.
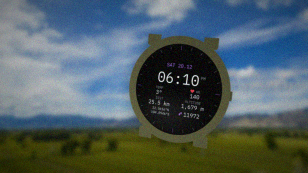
h=6 m=10
